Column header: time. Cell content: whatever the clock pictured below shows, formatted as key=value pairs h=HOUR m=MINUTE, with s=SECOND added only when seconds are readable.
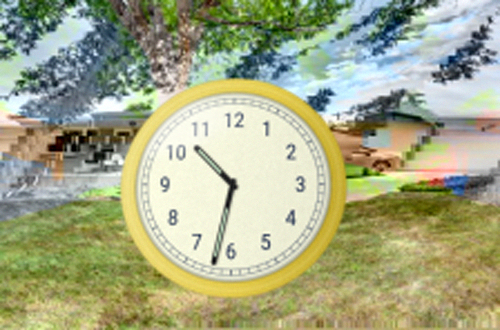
h=10 m=32
